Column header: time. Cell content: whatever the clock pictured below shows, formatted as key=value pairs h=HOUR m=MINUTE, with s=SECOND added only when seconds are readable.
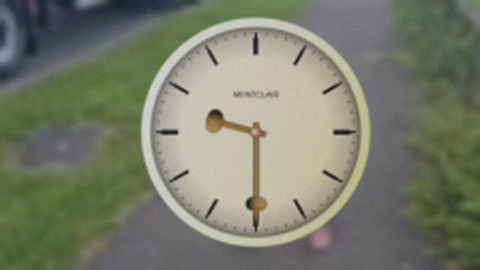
h=9 m=30
